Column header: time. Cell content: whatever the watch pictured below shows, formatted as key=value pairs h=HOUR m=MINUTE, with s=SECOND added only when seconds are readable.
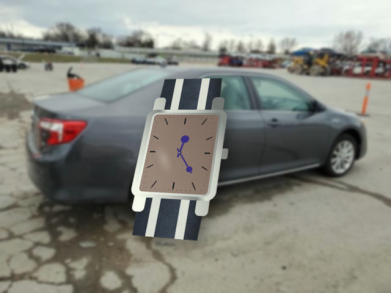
h=12 m=24
